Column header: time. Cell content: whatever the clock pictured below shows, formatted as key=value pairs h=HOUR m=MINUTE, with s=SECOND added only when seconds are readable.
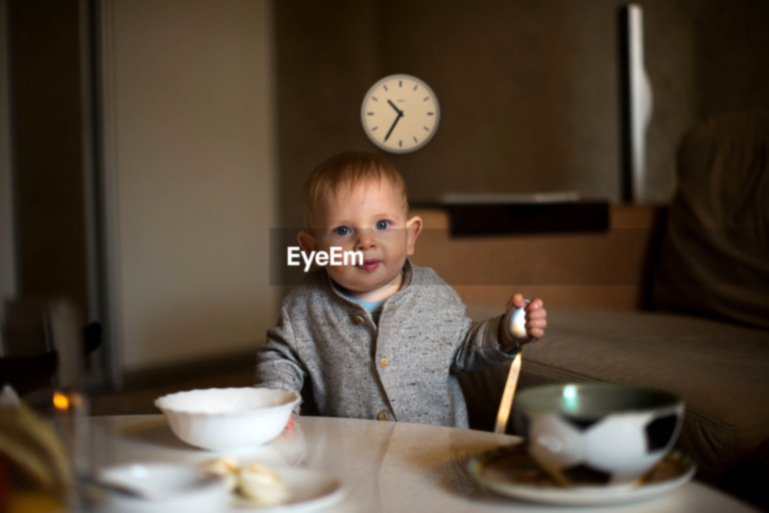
h=10 m=35
